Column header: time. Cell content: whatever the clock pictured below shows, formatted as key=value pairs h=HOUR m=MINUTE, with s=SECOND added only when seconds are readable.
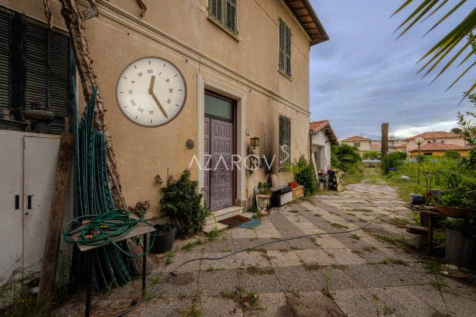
h=12 m=25
